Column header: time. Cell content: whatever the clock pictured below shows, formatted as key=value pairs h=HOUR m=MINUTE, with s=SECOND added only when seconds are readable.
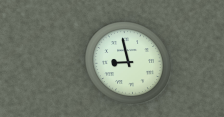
h=8 m=59
